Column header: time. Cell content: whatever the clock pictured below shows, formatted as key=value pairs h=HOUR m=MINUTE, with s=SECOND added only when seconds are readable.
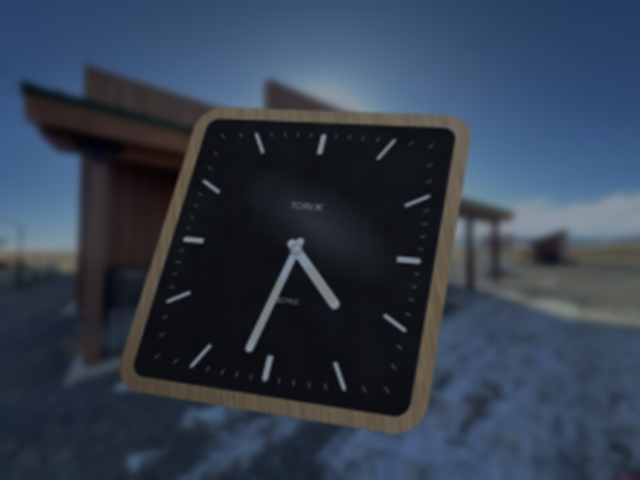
h=4 m=32
